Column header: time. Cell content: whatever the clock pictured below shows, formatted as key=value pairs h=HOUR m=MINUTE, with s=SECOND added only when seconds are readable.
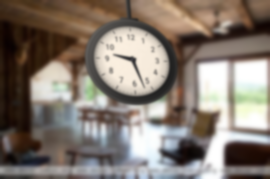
h=9 m=27
